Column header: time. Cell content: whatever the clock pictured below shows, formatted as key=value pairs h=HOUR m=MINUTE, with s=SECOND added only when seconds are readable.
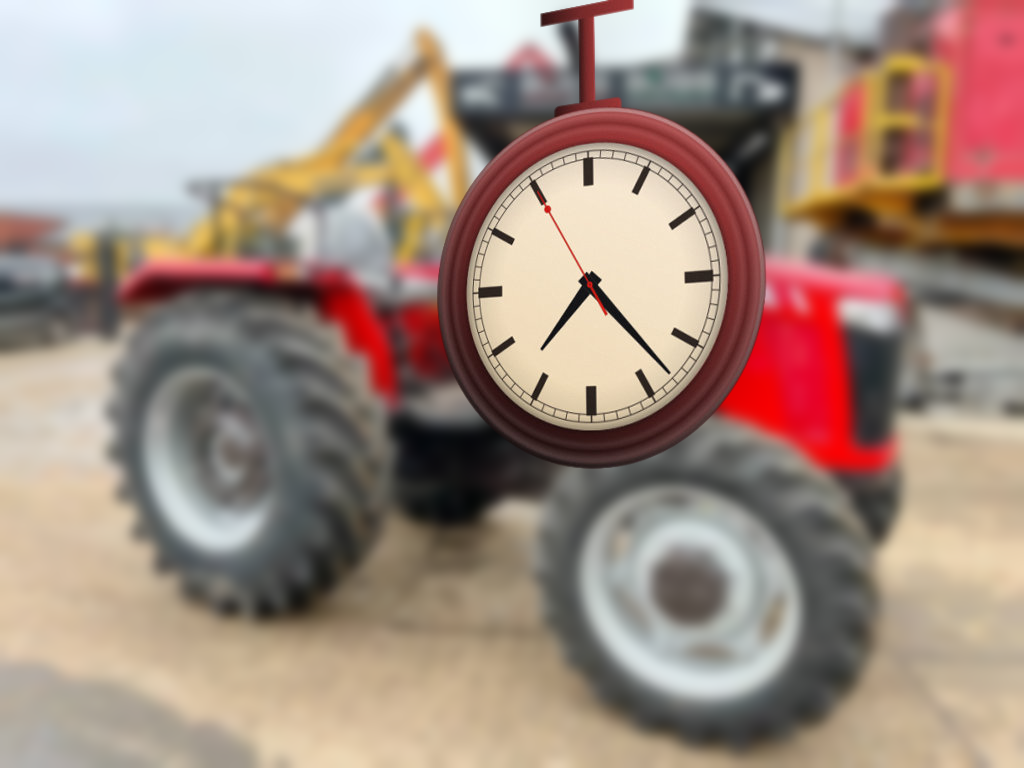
h=7 m=22 s=55
